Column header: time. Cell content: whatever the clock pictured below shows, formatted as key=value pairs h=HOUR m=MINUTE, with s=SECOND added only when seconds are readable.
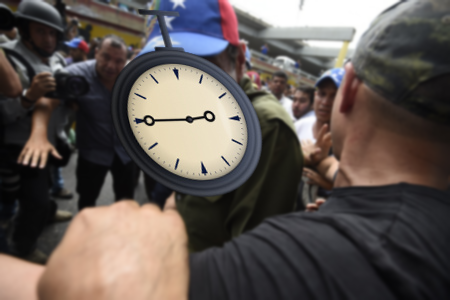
h=2 m=45
